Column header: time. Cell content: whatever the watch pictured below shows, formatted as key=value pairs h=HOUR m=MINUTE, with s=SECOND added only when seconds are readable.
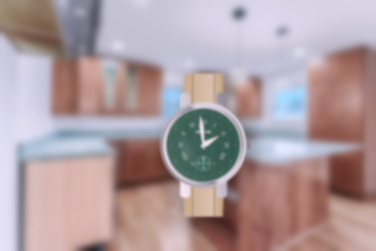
h=1 m=59
